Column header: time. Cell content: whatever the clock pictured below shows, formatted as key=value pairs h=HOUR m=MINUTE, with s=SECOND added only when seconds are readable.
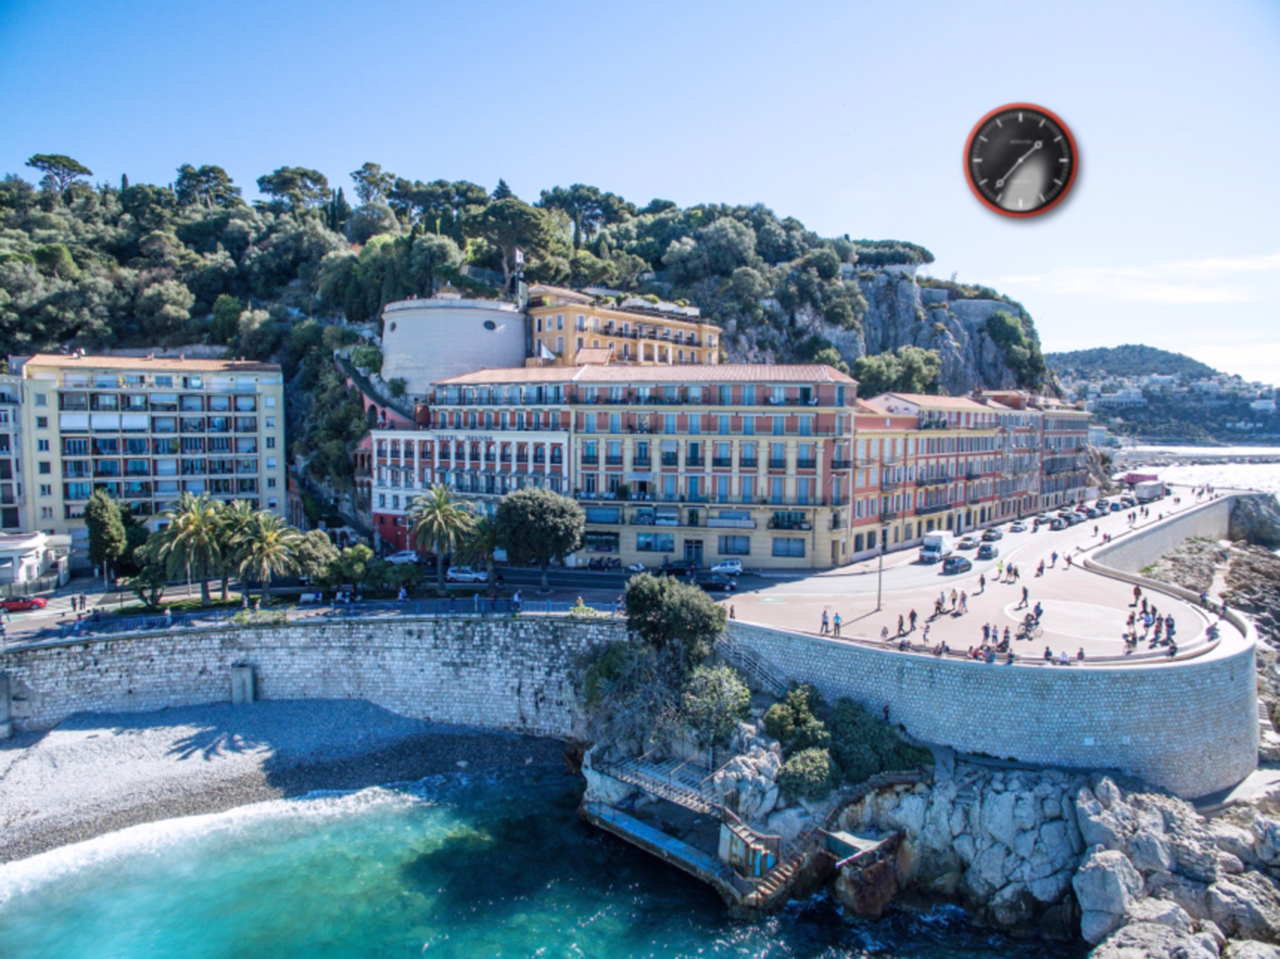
h=1 m=37
